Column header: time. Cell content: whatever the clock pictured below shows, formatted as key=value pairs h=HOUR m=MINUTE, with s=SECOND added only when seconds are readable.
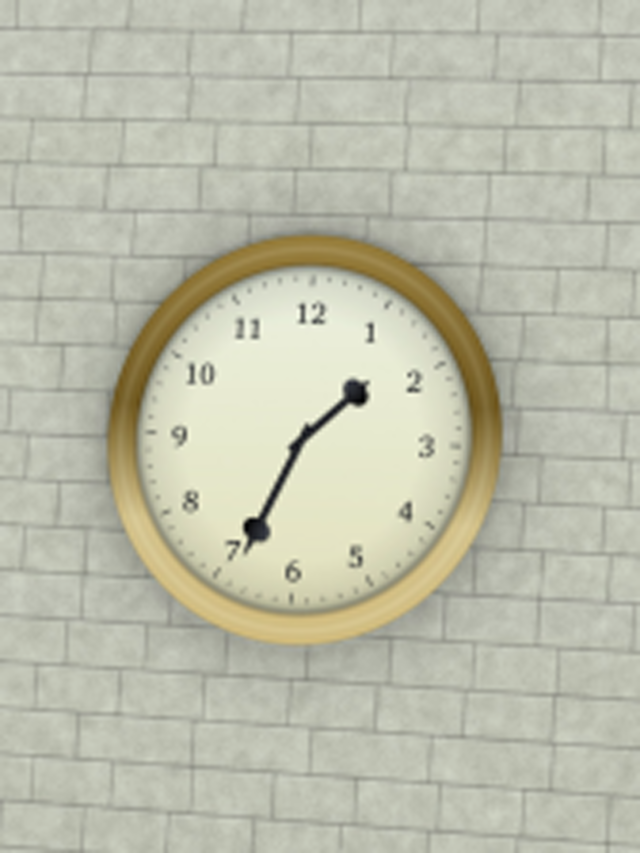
h=1 m=34
